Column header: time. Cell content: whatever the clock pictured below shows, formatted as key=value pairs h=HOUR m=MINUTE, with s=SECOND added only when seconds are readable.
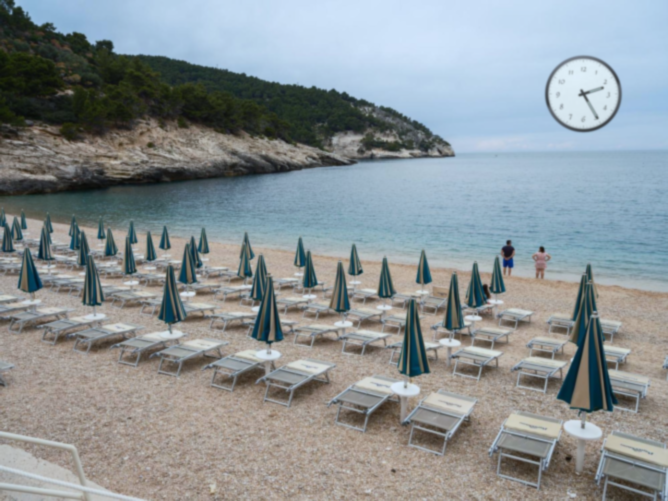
h=2 m=25
